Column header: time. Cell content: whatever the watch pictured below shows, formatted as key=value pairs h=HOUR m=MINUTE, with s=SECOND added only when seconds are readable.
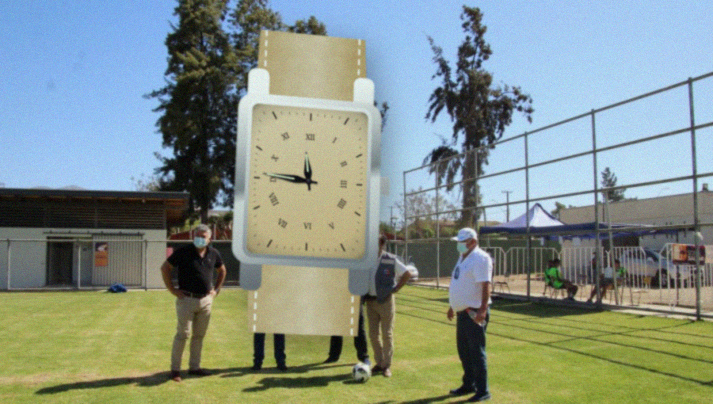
h=11 m=46
